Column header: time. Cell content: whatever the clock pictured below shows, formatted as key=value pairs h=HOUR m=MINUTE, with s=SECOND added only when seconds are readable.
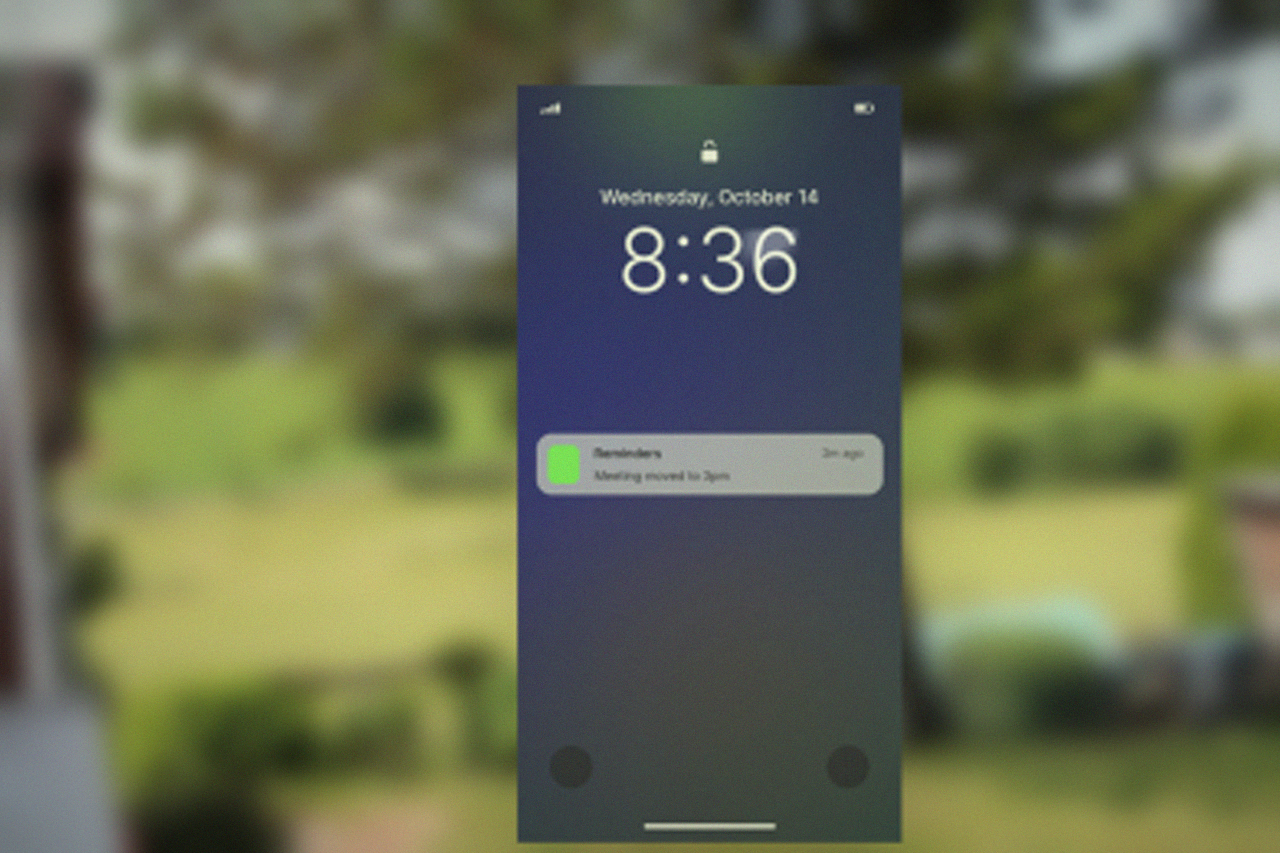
h=8 m=36
